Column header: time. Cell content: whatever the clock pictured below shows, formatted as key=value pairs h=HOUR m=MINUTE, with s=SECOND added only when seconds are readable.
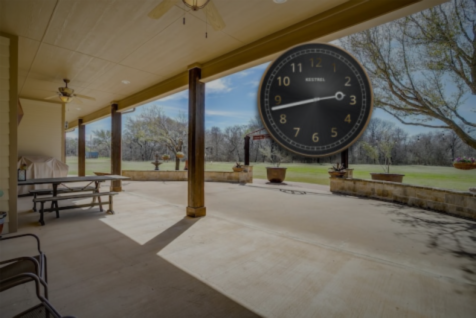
h=2 m=43
